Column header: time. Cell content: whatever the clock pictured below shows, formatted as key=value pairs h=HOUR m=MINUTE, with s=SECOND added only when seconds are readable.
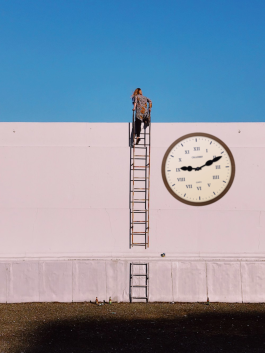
h=9 m=11
